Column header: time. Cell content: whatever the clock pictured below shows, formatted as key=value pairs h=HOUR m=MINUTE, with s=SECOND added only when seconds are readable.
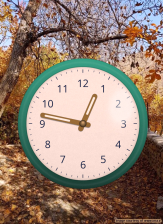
h=12 m=47
